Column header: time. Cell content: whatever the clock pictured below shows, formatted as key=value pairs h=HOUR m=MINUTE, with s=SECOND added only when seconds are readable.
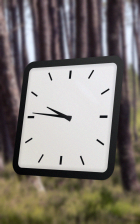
h=9 m=46
